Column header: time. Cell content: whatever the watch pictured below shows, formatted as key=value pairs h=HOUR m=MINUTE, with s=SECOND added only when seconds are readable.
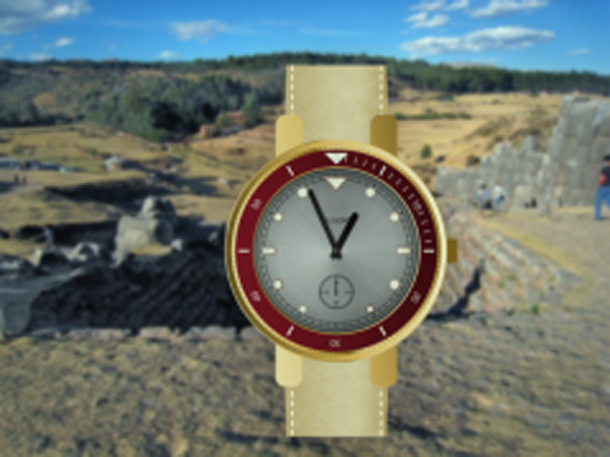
h=12 m=56
